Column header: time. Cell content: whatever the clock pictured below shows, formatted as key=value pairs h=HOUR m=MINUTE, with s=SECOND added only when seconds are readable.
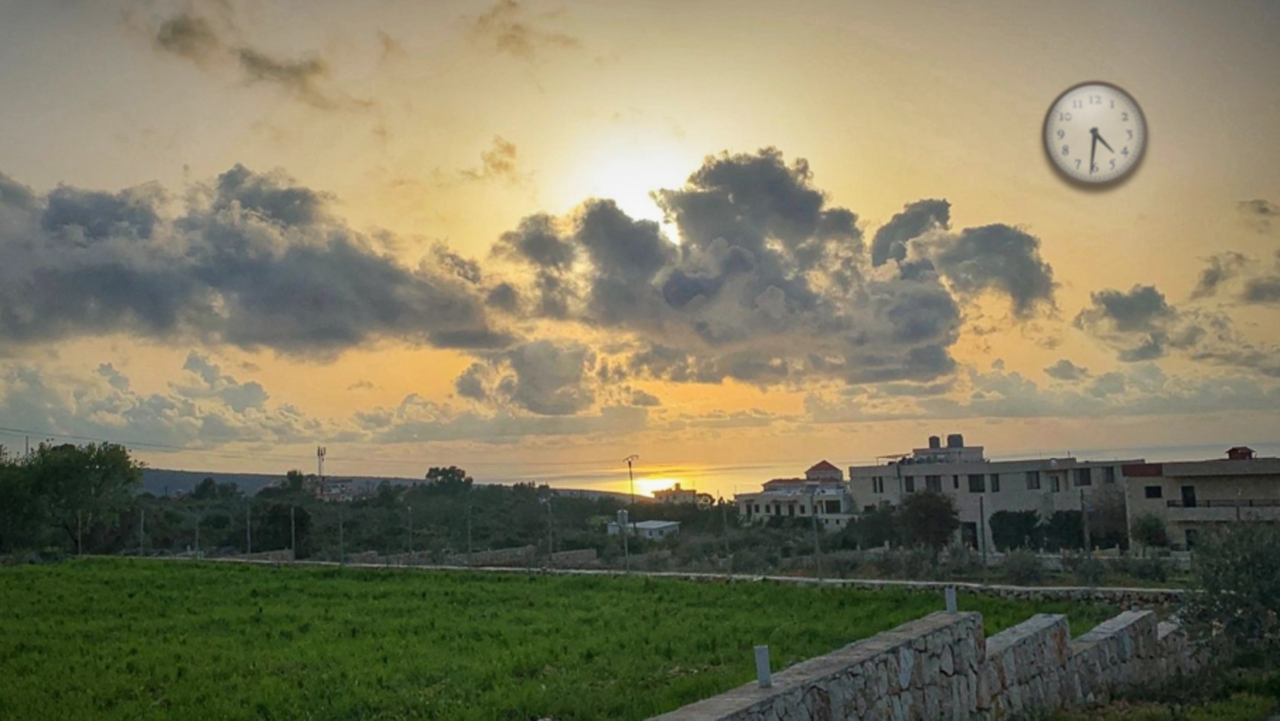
h=4 m=31
